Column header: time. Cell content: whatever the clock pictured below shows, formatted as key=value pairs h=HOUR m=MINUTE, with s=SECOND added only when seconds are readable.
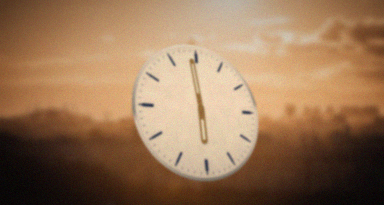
h=5 m=59
